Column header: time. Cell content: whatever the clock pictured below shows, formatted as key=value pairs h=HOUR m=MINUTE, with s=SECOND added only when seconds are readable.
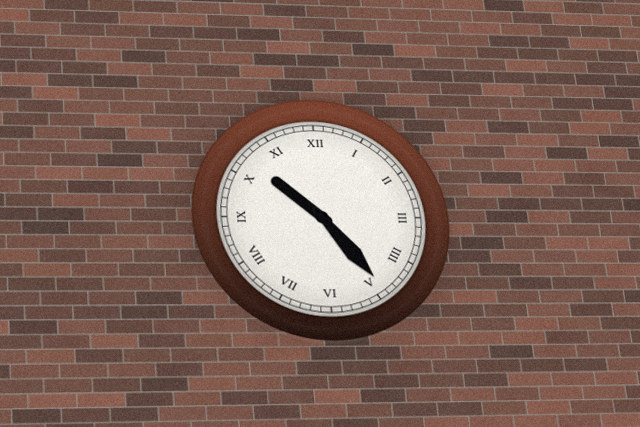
h=10 m=24
